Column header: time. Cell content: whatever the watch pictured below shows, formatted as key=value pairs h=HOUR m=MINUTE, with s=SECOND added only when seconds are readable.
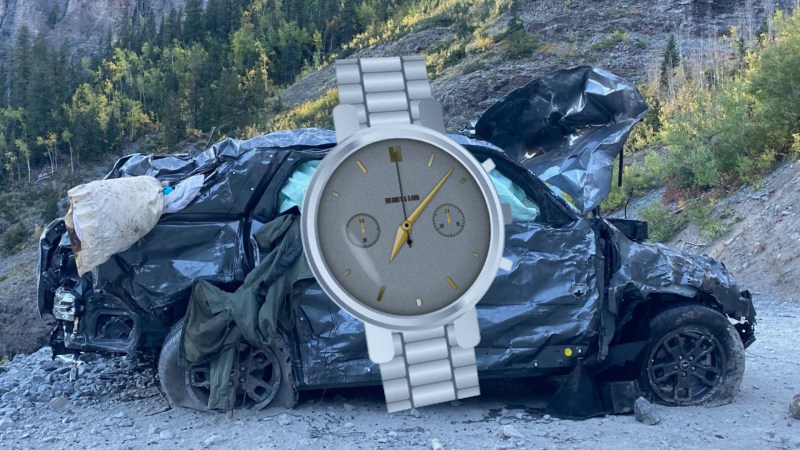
h=7 m=8
